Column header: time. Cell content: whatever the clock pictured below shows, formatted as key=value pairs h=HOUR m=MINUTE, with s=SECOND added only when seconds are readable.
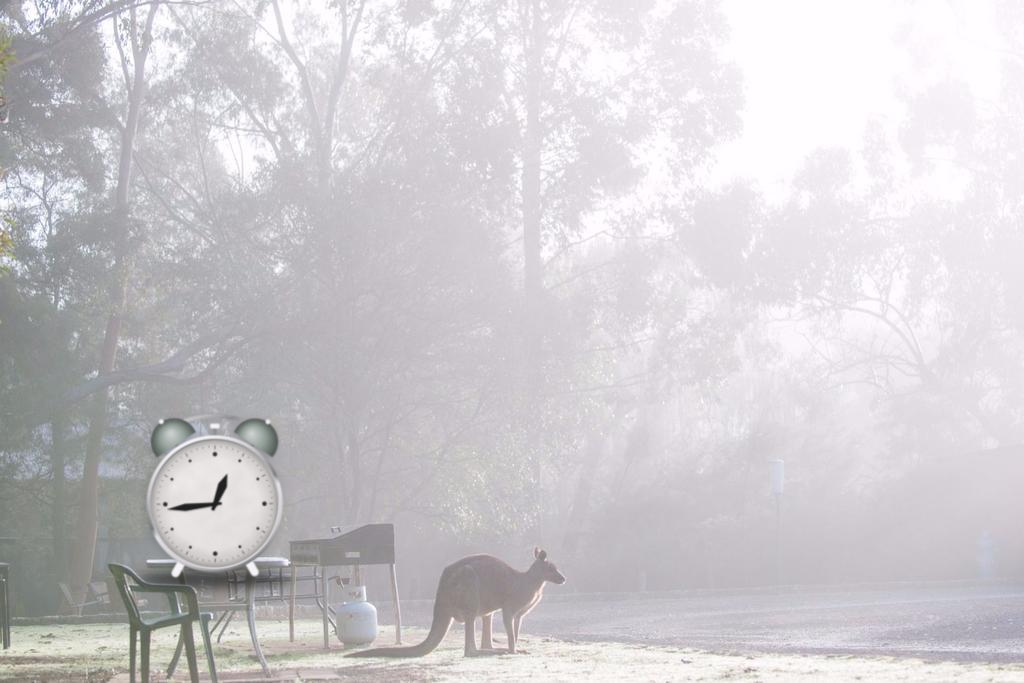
h=12 m=44
